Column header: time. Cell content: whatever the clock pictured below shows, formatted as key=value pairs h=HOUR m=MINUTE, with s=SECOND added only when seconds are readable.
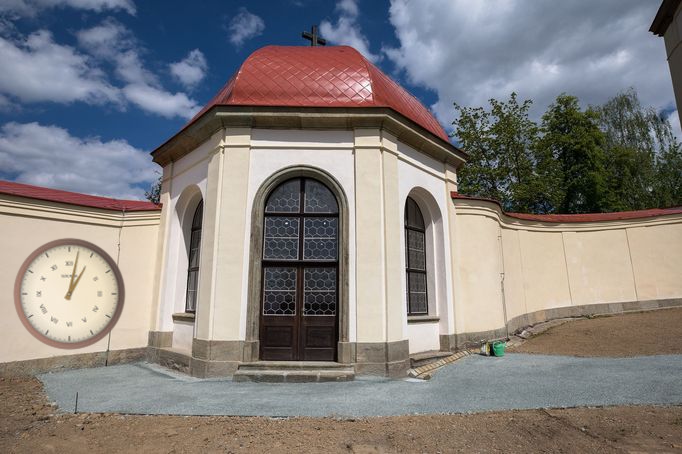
h=1 m=2
